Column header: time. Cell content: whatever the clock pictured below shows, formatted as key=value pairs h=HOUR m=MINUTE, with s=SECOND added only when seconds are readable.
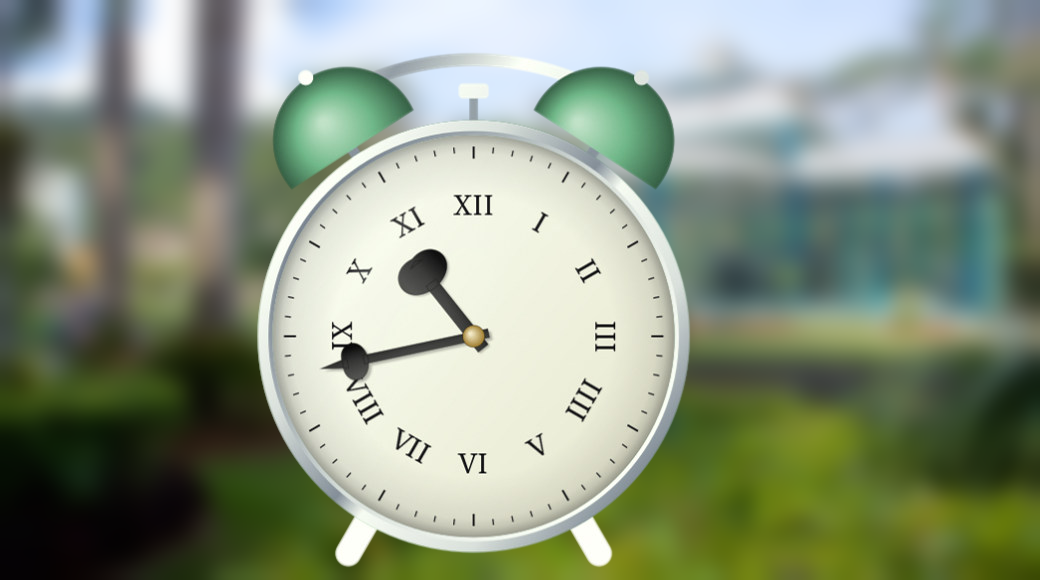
h=10 m=43
